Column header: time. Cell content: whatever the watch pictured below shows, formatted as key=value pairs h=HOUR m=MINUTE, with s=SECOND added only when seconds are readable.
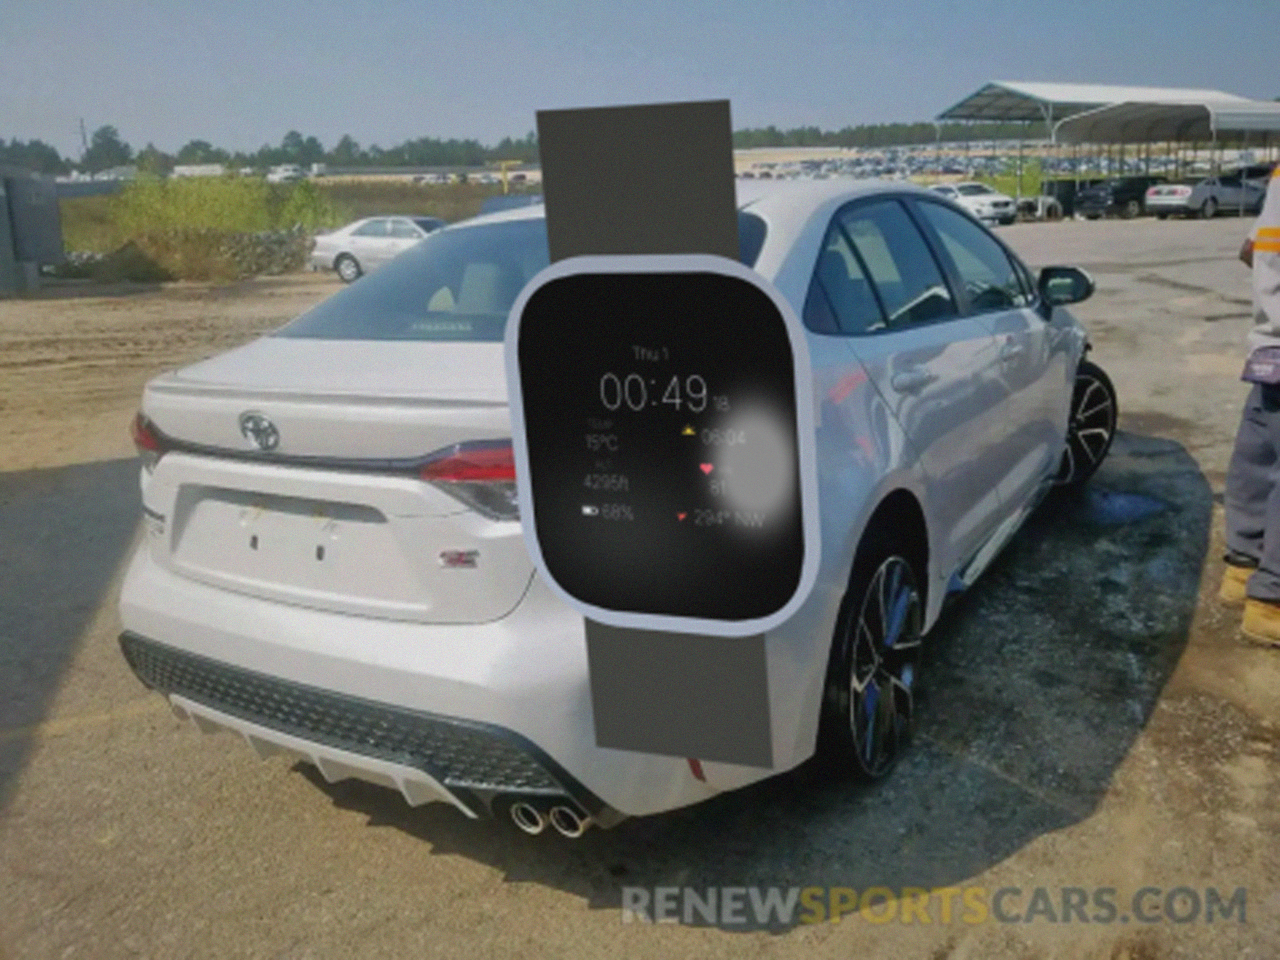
h=0 m=49
